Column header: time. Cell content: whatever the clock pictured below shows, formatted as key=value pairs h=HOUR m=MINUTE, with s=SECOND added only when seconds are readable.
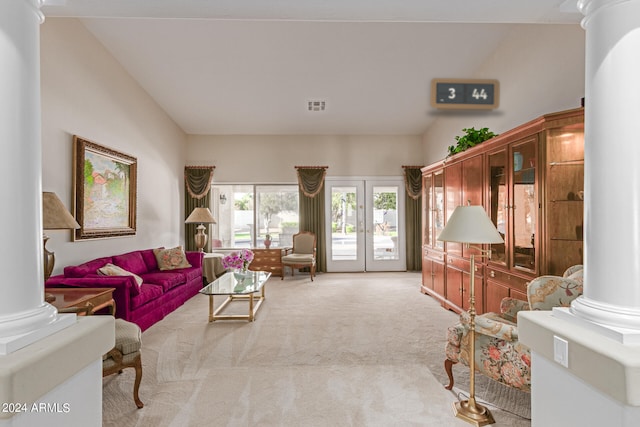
h=3 m=44
